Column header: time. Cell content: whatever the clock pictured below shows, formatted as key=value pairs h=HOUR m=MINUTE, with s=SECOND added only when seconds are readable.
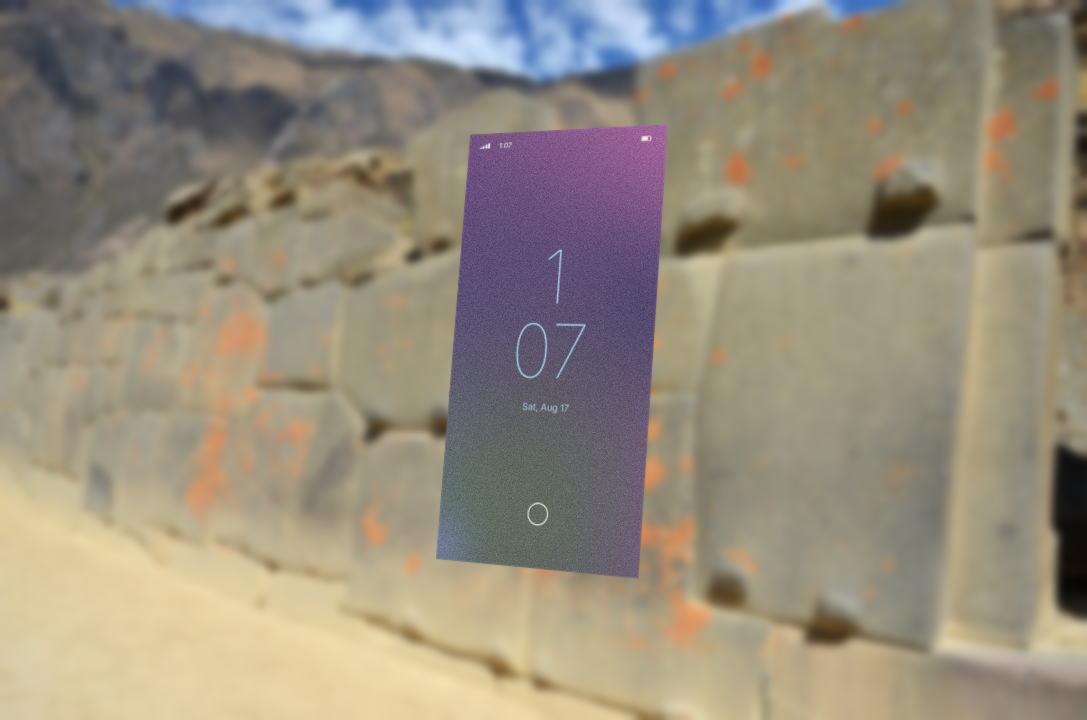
h=1 m=7
